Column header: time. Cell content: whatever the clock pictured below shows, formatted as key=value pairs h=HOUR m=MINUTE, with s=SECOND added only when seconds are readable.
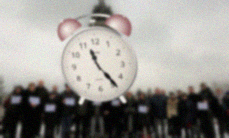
h=11 m=24
